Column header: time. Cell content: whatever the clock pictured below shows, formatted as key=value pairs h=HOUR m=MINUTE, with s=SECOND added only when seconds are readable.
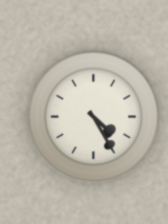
h=4 m=25
